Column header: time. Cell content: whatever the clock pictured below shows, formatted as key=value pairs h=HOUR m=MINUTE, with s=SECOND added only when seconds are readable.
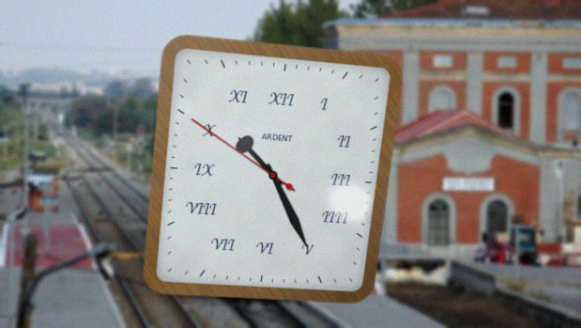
h=10 m=24 s=50
